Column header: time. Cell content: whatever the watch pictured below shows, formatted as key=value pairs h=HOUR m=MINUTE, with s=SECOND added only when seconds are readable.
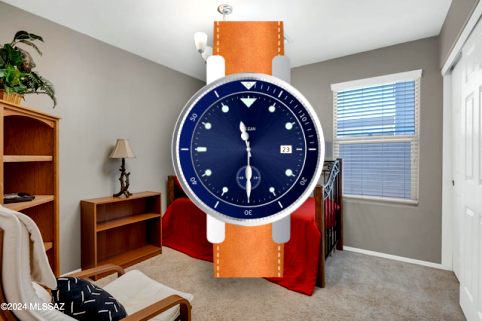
h=11 m=30
